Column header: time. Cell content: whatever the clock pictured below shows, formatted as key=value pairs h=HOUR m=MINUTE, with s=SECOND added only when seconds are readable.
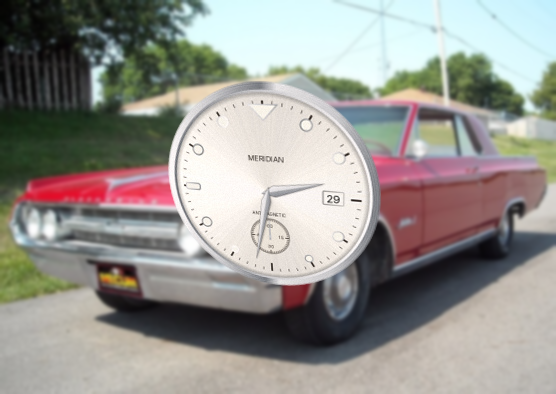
h=2 m=32
